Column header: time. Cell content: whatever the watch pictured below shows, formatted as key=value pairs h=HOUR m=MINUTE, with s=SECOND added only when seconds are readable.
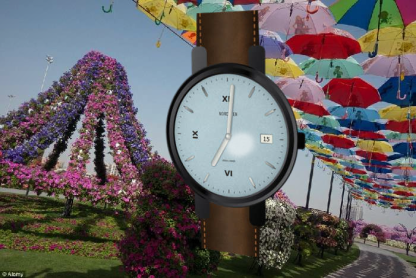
h=7 m=1
